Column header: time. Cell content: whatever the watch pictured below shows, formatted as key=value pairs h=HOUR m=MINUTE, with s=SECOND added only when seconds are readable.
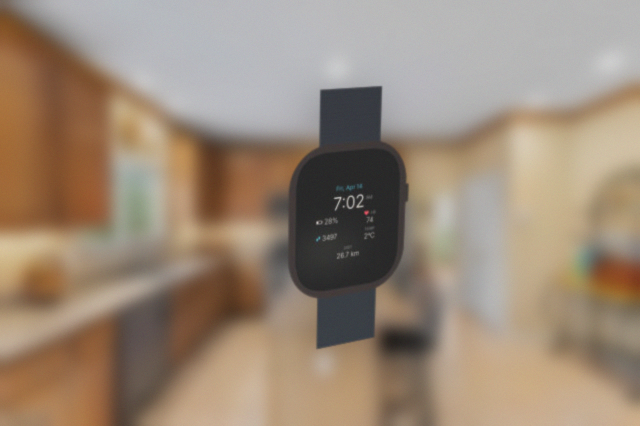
h=7 m=2
